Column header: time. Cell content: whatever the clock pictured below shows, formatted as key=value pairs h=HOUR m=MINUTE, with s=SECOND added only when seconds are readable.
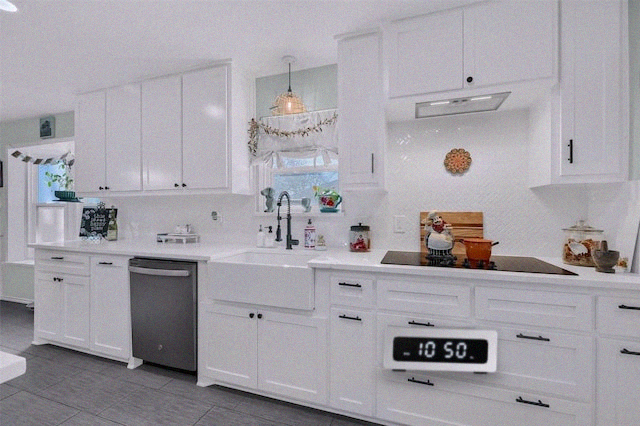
h=10 m=50
